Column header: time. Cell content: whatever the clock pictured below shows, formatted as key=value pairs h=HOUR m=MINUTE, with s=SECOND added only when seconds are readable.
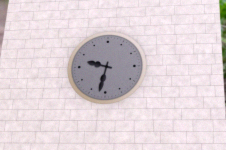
h=9 m=32
